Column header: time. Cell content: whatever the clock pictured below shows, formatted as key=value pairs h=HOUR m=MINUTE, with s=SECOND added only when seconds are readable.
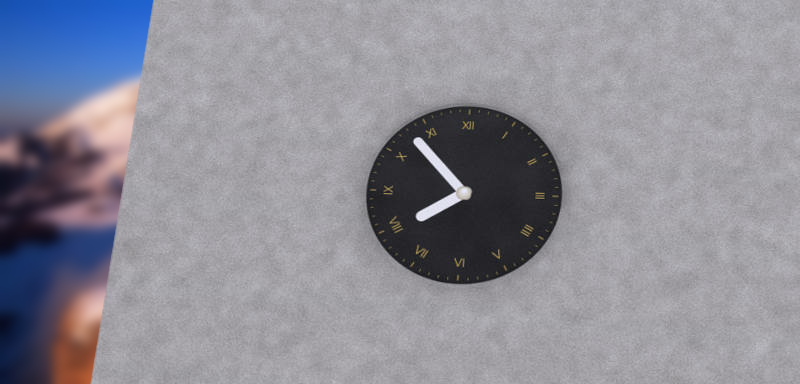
h=7 m=53
